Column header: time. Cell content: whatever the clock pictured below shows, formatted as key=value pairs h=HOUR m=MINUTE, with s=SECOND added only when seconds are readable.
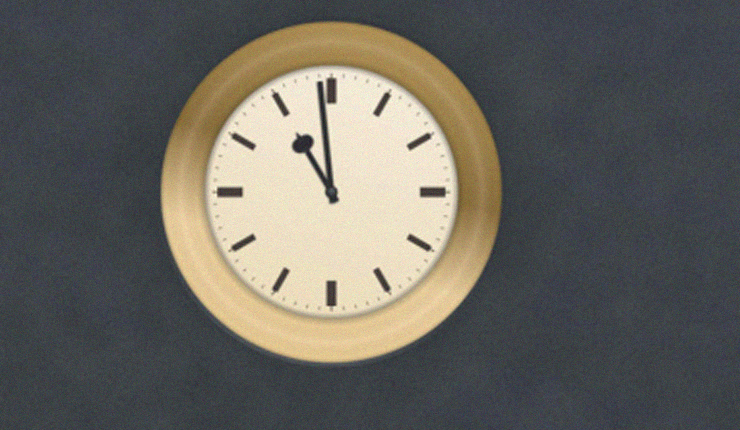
h=10 m=59
